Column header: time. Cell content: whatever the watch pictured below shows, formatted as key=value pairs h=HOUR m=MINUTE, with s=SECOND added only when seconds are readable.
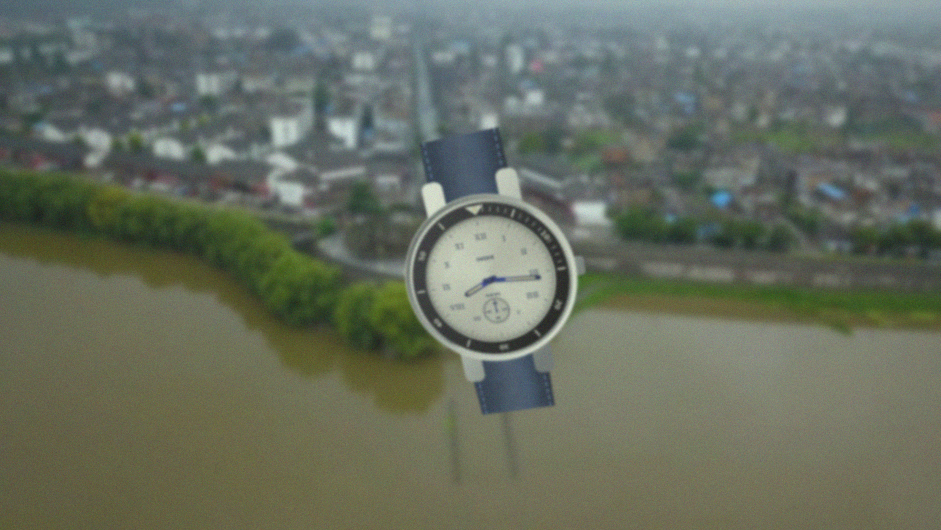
h=8 m=16
